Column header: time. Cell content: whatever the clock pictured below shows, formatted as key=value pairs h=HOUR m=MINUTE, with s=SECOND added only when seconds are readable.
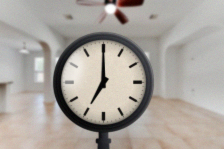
h=7 m=0
